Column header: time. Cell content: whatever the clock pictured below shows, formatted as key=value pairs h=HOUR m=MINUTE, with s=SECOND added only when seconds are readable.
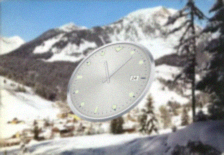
h=11 m=6
